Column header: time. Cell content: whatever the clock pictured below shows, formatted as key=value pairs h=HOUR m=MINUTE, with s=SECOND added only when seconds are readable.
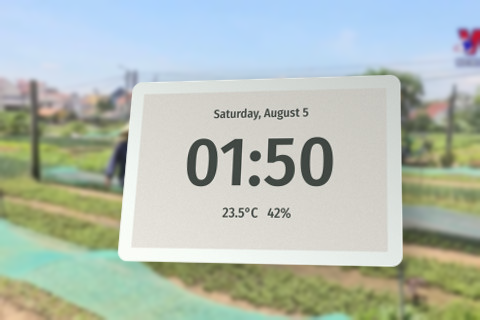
h=1 m=50
